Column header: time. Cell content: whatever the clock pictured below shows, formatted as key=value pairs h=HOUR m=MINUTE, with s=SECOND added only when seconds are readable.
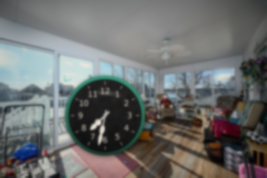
h=7 m=32
